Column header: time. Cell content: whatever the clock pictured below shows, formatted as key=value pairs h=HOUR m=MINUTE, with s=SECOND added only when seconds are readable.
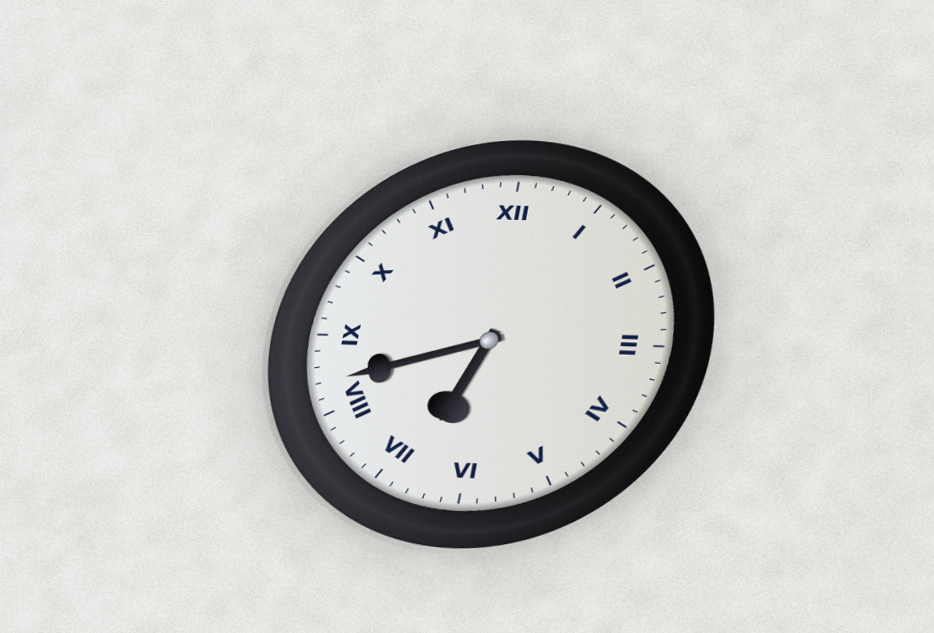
h=6 m=42
